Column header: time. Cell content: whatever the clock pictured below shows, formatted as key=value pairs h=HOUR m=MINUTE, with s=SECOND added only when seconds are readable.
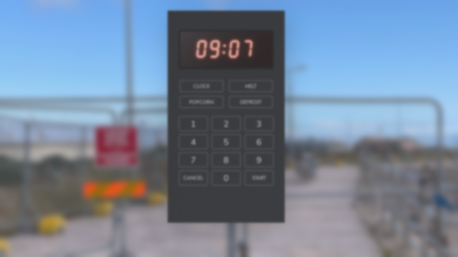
h=9 m=7
